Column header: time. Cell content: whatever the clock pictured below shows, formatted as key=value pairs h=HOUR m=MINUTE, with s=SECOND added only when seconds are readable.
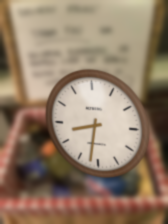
h=8 m=32
